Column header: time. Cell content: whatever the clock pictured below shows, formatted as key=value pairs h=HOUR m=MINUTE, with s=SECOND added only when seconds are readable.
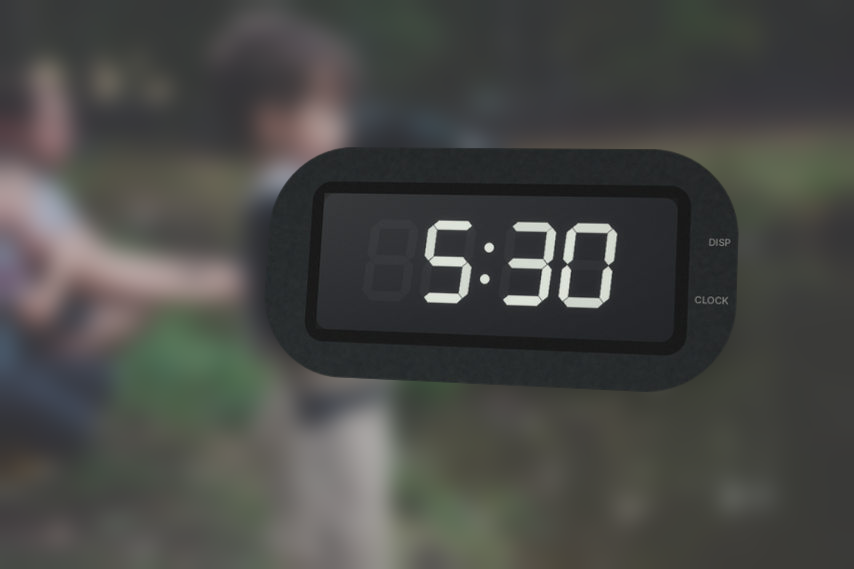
h=5 m=30
